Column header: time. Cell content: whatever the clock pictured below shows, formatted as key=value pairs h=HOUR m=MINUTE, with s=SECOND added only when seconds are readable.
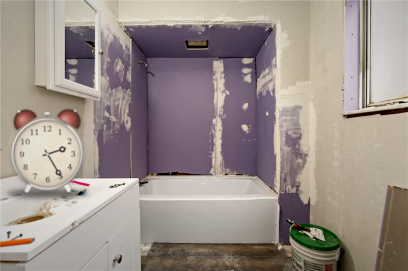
h=2 m=25
